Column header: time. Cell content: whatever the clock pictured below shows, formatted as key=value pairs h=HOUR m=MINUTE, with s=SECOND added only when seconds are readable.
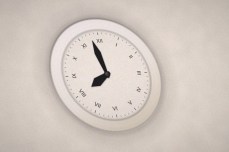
h=7 m=58
